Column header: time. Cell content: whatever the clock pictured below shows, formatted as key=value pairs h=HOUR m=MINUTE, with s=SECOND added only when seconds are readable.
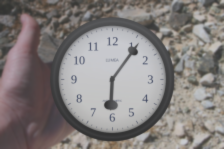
h=6 m=6
